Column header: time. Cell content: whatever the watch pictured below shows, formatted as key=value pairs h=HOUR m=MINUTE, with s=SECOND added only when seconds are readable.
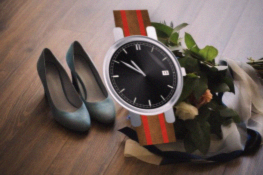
h=10 m=51
